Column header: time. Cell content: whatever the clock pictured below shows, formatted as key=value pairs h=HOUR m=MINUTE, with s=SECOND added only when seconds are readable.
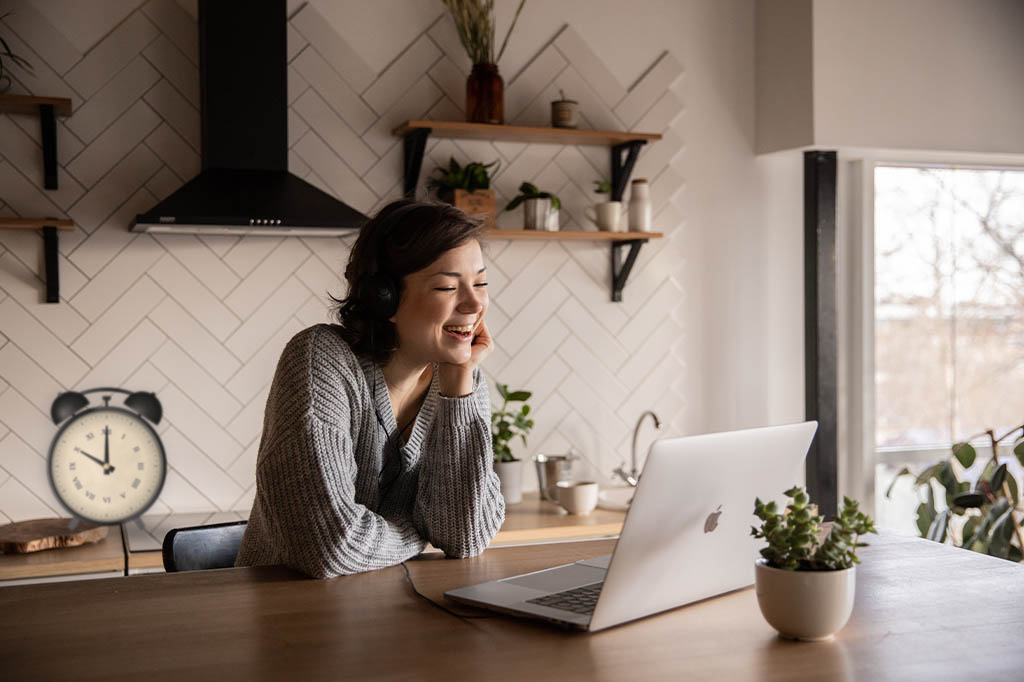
h=10 m=0
